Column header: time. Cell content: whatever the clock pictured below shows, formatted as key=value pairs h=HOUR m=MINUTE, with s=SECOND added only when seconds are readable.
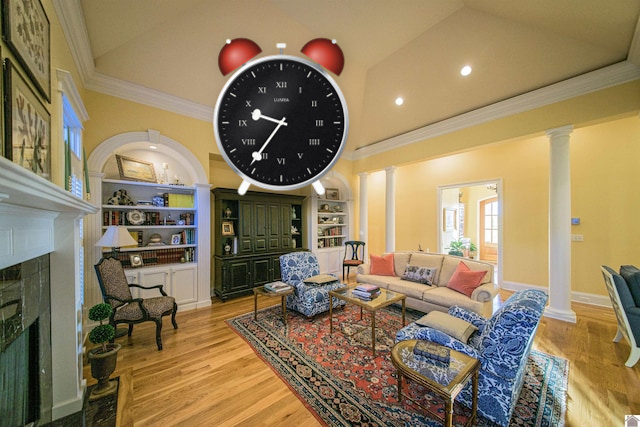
h=9 m=36
